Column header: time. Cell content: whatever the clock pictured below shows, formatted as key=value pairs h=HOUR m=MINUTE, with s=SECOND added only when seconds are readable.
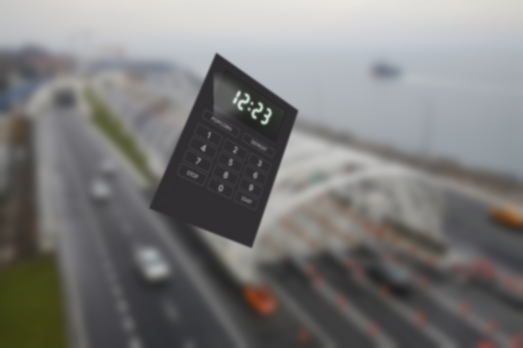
h=12 m=23
